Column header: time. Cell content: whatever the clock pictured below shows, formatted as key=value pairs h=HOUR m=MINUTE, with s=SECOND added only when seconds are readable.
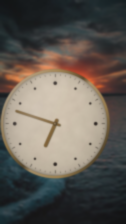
h=6 m=48
